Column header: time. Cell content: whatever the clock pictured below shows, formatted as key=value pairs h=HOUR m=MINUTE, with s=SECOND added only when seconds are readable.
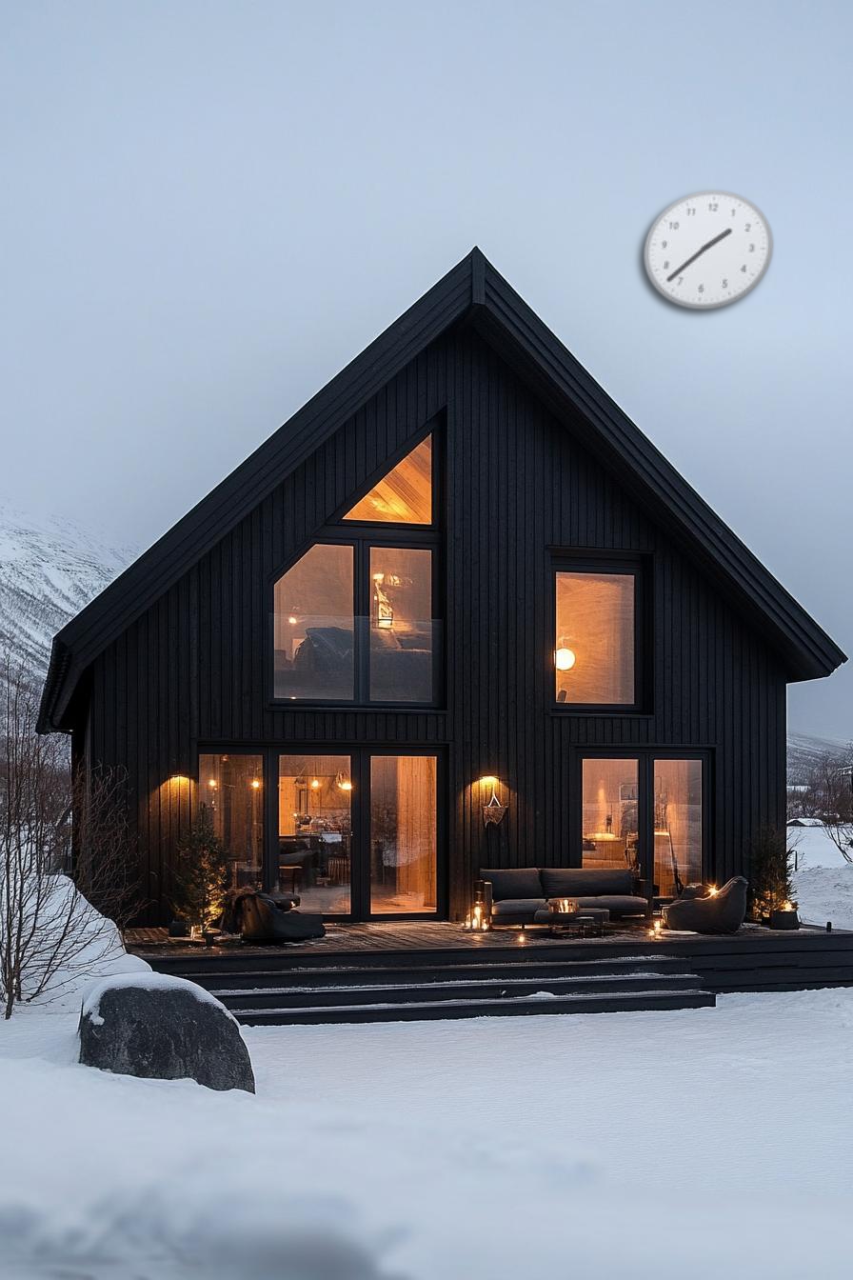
h=1 m=37
